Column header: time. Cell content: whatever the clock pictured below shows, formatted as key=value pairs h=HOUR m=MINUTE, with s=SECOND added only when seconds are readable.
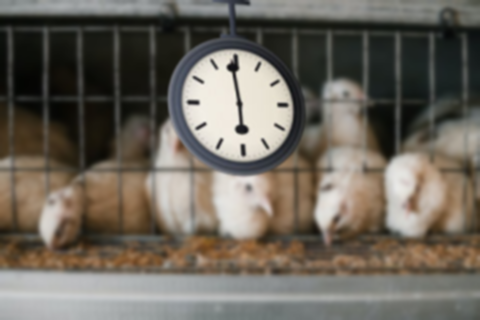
h=5 m=59
